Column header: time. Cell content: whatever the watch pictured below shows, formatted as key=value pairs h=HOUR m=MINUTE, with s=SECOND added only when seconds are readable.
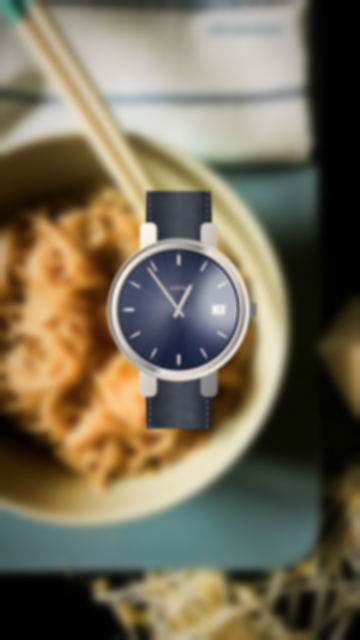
h=12 m=54
